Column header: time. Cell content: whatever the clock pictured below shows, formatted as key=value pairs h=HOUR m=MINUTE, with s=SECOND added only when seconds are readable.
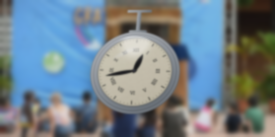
h=12 m=43
